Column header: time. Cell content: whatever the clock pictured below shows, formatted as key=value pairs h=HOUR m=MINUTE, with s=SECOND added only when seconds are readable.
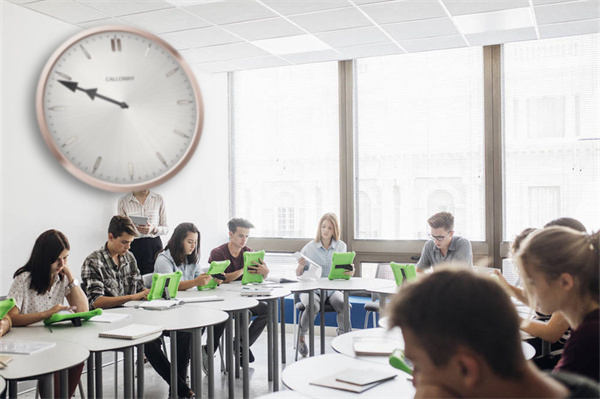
h=9 m=49
